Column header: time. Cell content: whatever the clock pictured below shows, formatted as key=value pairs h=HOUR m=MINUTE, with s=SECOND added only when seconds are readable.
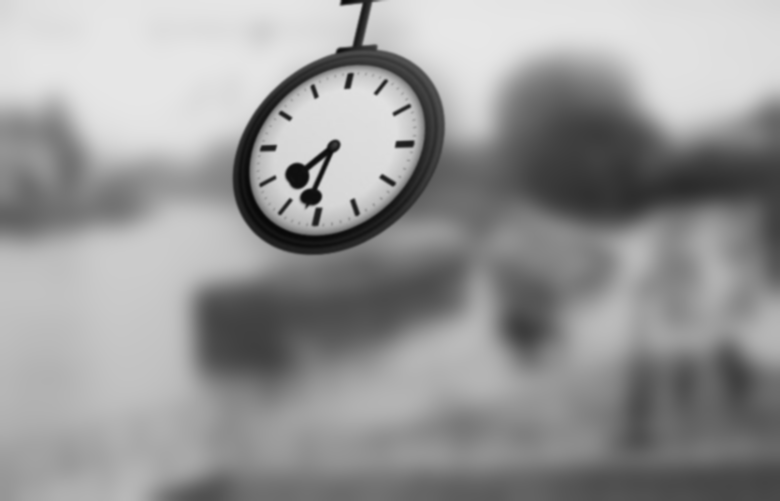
h=7 m=32
